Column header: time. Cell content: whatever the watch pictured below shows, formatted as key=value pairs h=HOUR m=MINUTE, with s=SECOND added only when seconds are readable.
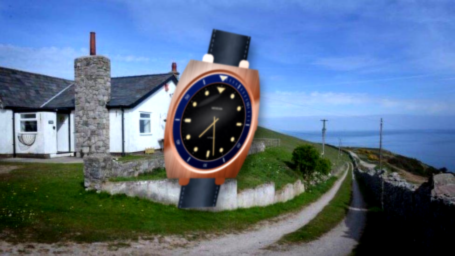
h=7 m=28
